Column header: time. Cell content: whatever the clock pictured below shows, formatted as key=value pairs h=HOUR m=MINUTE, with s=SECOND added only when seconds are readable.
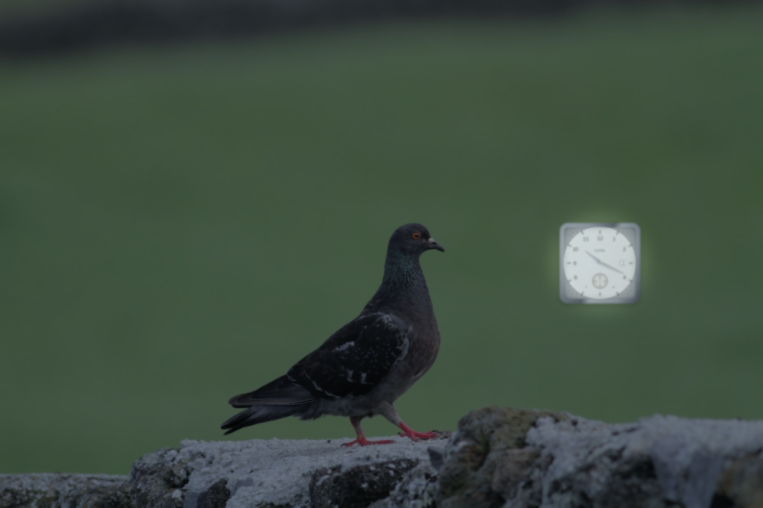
h=10 m=19
